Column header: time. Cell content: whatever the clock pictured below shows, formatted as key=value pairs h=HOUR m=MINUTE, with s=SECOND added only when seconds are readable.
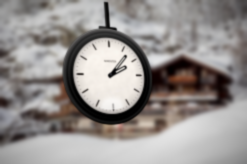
h=2 m=7
